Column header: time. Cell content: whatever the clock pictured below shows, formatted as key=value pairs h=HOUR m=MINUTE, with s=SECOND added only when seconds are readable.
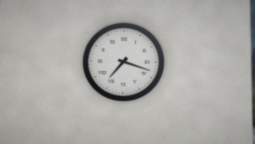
h=7 m=18
